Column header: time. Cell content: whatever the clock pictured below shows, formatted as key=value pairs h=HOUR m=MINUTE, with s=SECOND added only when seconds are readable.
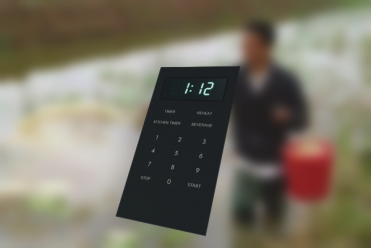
h=1 m=12
